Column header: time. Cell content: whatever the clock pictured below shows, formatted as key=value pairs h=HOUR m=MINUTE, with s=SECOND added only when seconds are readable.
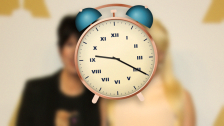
h=9 m=20
